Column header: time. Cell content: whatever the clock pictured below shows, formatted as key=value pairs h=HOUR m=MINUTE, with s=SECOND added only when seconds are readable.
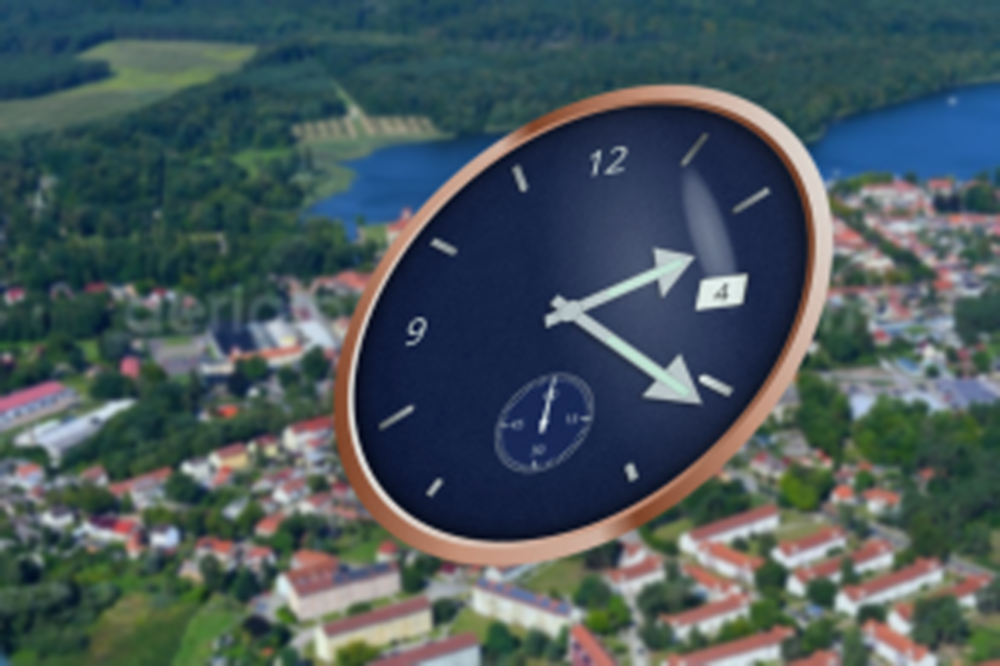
h=2 m=21
